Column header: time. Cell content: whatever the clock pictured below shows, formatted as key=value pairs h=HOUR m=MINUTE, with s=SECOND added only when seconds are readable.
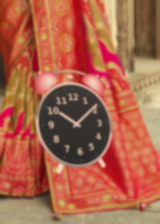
h=10 m=9
